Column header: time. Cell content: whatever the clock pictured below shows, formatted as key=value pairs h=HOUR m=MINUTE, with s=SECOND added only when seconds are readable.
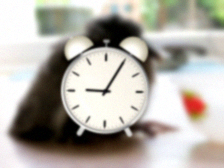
h=9 m=5
